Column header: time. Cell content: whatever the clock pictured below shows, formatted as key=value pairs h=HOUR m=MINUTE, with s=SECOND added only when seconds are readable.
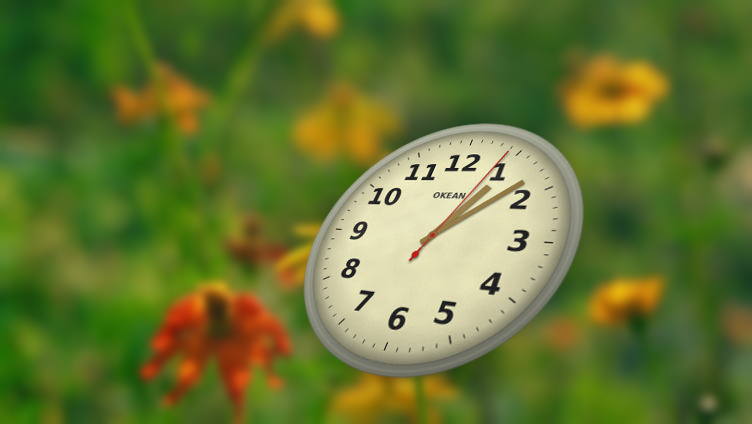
h=1 m=8 s=4
